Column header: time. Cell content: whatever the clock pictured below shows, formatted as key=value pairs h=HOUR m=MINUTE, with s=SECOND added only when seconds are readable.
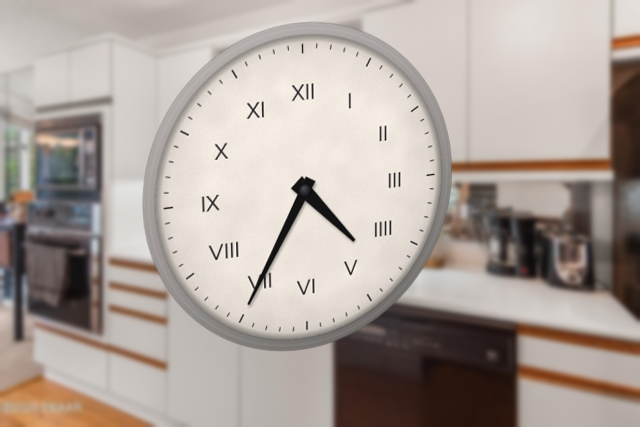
h=4 m=35
